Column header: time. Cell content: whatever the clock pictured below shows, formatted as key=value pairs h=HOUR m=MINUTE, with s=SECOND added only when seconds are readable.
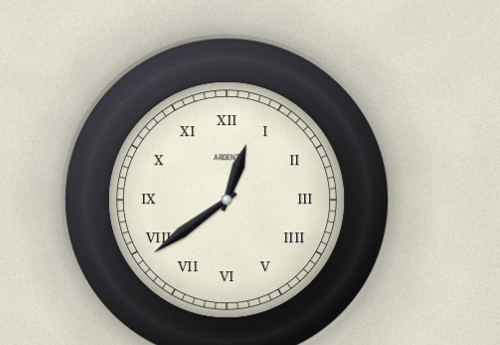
h=12 m=39
